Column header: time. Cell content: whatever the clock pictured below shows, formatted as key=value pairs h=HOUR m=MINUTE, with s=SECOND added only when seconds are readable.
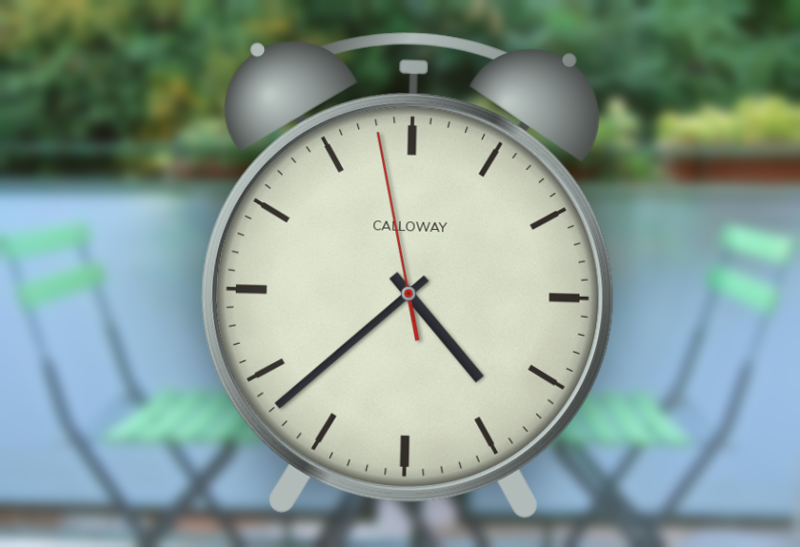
h=4 m=37 s=58
